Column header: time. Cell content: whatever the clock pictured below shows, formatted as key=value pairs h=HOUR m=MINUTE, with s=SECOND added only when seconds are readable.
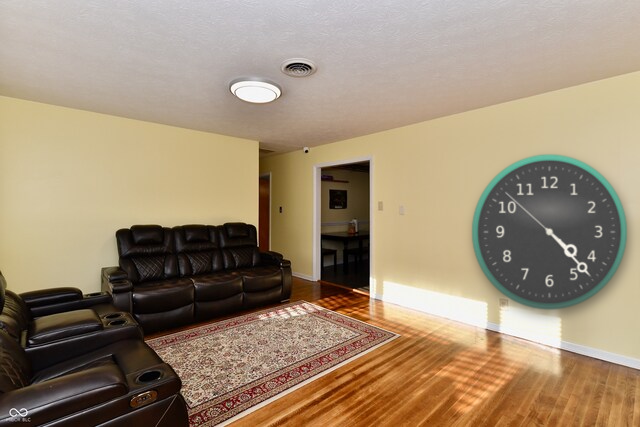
h=4 m=22 s=52
